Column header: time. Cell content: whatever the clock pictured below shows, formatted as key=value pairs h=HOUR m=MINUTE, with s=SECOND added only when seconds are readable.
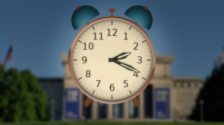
h=2 m=19
